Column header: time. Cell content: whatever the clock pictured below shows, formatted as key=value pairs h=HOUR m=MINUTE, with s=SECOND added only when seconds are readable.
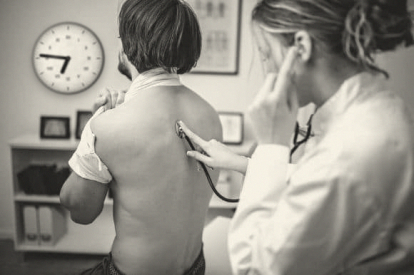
h=6 m=46
